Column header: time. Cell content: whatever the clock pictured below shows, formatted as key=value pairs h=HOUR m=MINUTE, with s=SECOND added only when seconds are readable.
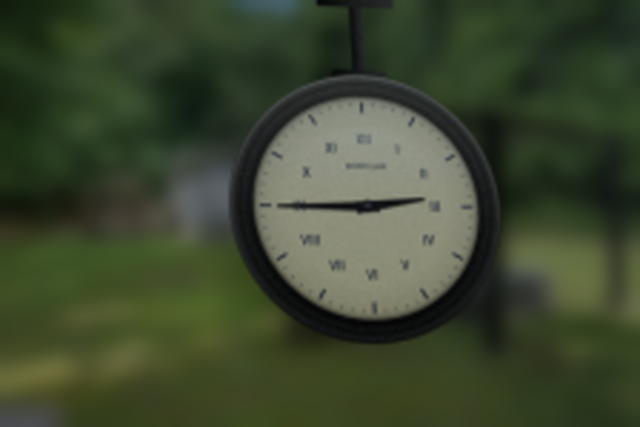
h=2 m=45
